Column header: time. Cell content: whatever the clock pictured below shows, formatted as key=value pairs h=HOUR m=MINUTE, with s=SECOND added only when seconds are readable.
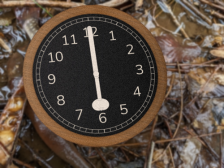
h=6 m=0
